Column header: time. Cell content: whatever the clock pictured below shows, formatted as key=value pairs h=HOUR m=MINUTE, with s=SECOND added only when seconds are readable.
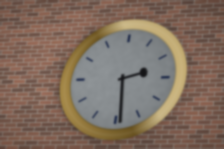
h=2 m=29
